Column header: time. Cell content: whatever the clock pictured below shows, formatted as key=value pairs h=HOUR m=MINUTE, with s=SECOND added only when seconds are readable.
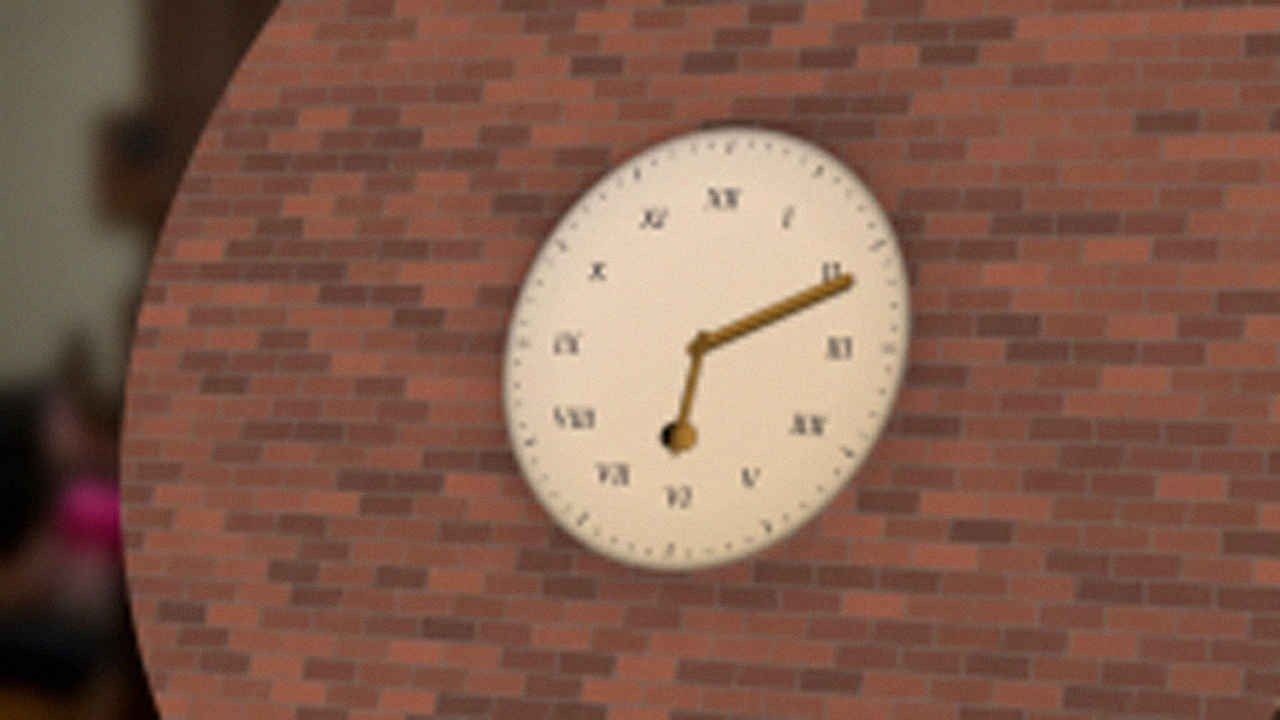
h=6 m=11
